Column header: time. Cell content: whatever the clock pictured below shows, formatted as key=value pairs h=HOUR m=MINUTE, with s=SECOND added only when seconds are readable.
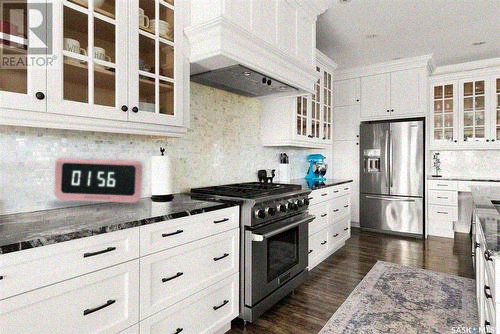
h=1 m=56
